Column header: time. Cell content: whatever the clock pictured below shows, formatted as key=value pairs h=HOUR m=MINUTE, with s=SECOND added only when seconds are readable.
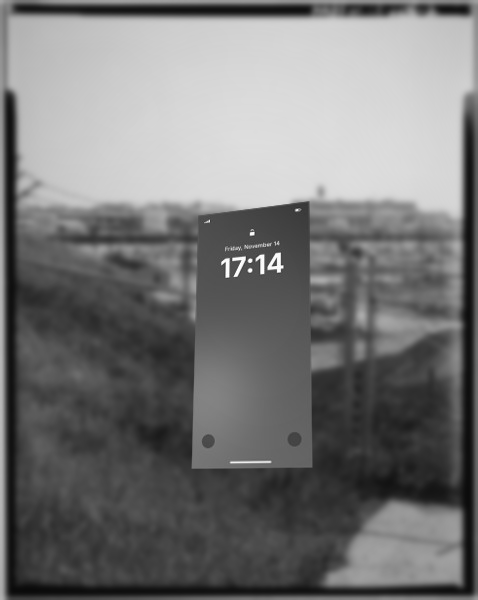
h=17 m=14
